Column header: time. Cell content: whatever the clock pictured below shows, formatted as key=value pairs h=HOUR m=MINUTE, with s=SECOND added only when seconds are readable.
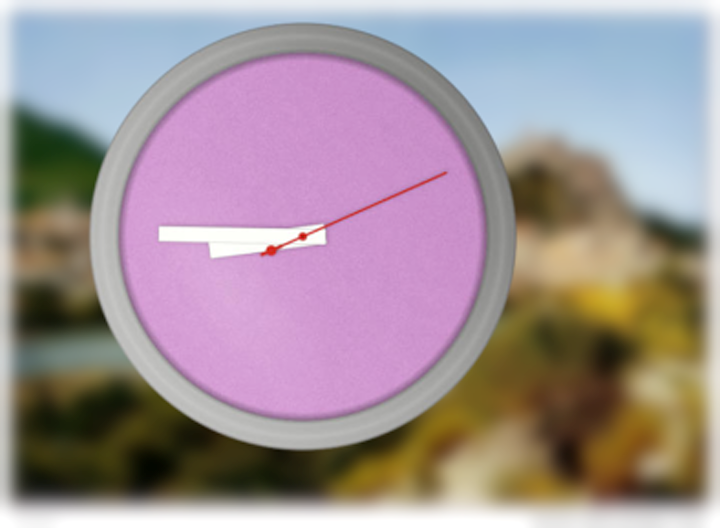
h=8 m=45 s=11
